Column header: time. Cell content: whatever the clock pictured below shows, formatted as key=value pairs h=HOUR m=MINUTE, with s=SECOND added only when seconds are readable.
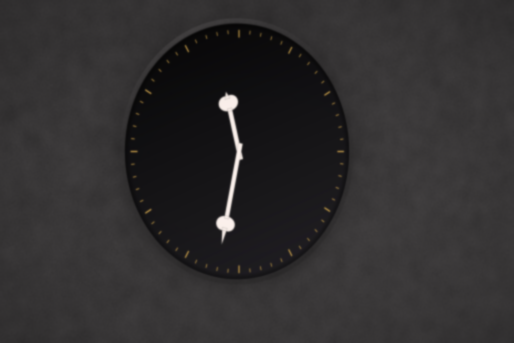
h=11 m=32
